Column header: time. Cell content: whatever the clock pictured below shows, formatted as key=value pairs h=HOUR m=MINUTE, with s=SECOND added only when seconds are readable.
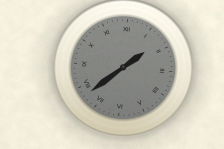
h=1 m=38
